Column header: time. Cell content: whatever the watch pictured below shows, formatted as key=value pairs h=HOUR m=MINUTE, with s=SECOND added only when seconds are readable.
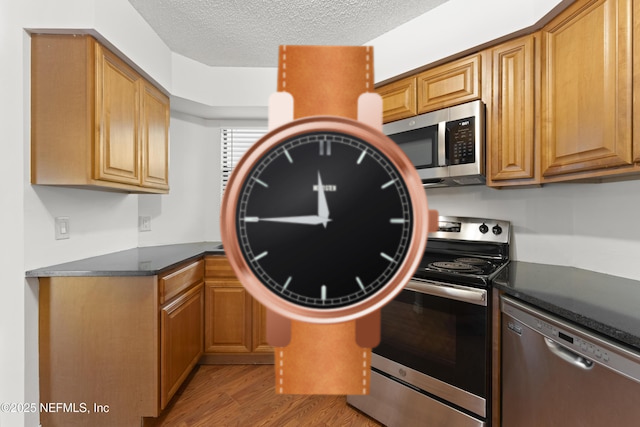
h=11 m=45
